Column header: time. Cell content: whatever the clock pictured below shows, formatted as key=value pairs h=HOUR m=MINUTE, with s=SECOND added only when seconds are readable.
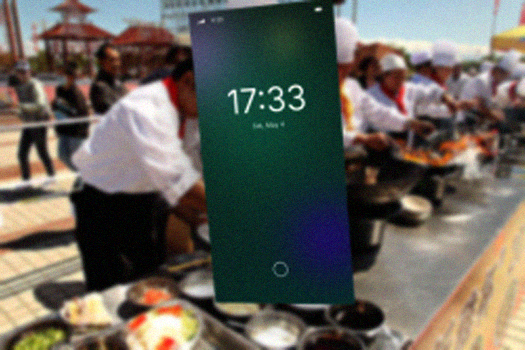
h=17 m=33
